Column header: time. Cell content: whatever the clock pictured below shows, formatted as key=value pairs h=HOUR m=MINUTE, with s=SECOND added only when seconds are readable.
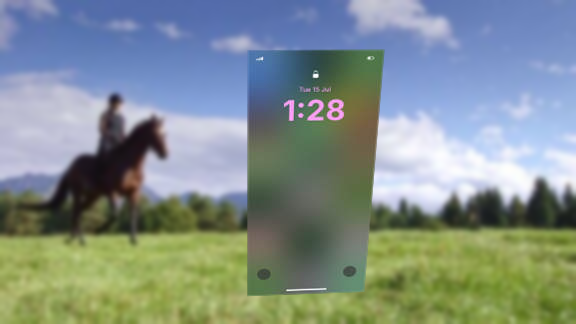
h=1 m=28
